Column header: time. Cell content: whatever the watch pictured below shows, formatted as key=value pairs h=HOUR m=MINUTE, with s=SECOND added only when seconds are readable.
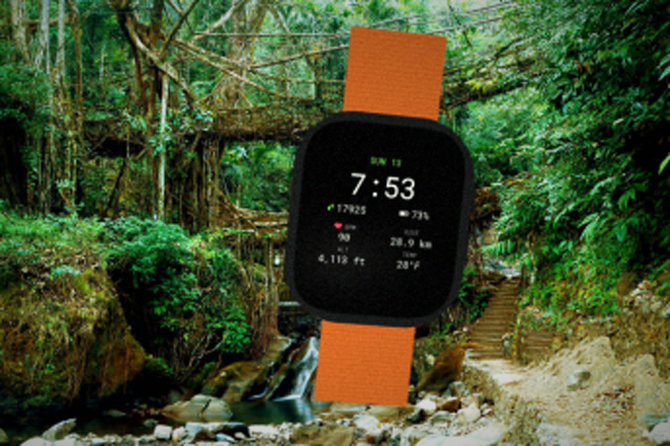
h=7 m=53
